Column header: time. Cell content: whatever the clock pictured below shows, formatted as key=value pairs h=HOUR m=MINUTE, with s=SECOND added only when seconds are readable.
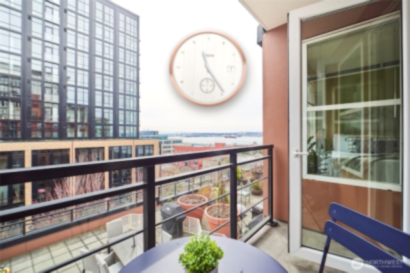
h=11 m=24
